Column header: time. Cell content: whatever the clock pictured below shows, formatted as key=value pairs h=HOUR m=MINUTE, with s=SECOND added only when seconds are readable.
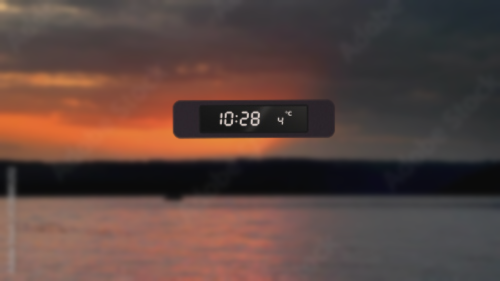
h=10 m=28
